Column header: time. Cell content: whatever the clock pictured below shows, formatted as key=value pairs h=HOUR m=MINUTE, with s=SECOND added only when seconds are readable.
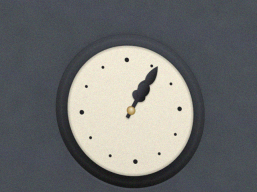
h=1 m=6
